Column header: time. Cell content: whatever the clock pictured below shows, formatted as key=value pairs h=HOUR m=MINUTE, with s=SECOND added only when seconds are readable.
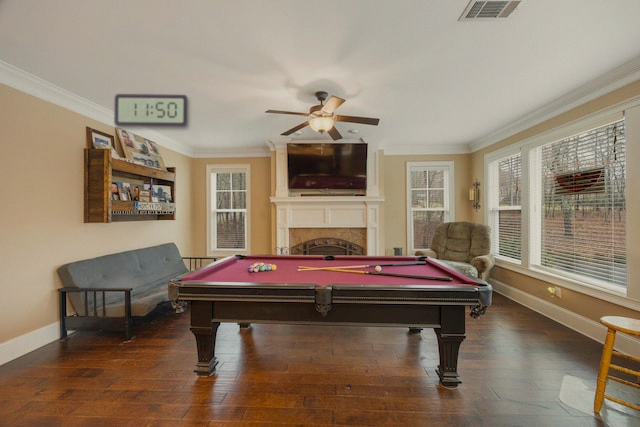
h=11 m=50
